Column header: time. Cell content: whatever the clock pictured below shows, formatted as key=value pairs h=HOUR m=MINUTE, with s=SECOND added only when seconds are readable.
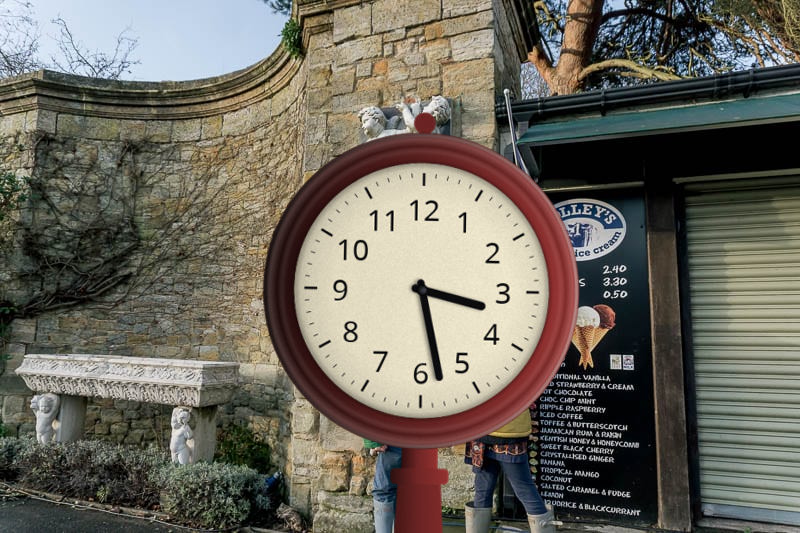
h=3 m=28
